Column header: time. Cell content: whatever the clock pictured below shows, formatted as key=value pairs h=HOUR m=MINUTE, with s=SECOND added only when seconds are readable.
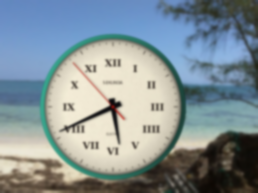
h=5 m=40 s=53
